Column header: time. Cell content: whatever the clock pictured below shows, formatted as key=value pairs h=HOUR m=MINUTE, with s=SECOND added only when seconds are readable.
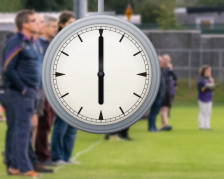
h=6 m=0
